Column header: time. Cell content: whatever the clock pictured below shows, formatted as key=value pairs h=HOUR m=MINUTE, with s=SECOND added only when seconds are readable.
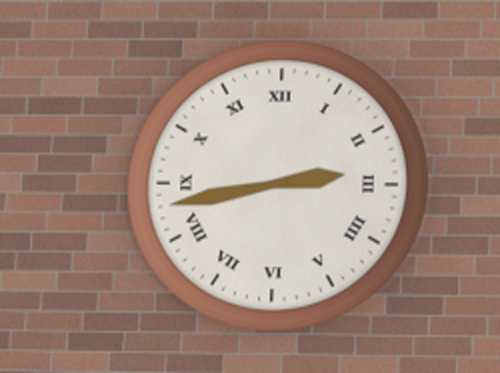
h=2 m=43
